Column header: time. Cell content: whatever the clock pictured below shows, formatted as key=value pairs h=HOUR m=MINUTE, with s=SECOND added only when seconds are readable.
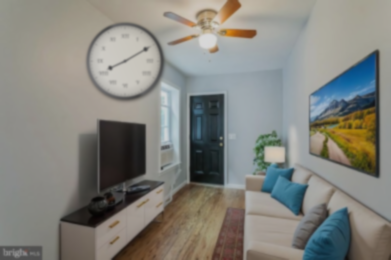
h=8 m=10
